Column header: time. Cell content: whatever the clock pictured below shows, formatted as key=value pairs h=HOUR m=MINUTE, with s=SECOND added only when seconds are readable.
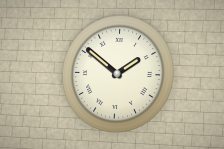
h=1 m=51
